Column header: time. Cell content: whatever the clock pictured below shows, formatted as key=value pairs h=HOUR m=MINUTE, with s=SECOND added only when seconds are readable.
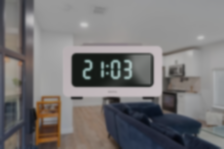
h=21 m=3
